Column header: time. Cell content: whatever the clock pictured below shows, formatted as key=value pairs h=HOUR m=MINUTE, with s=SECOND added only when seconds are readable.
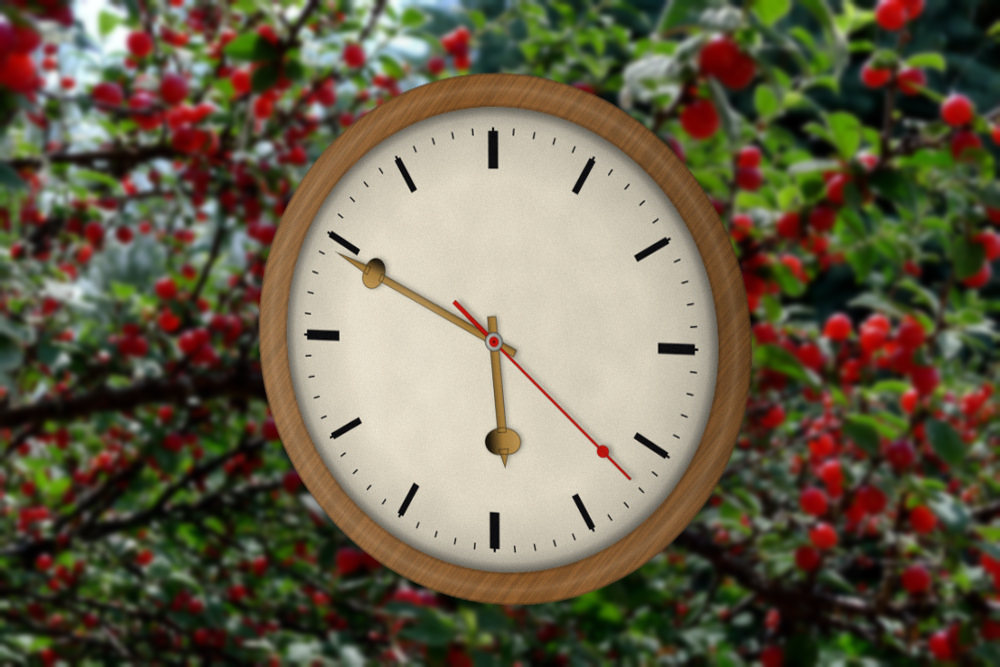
h=5 m=49 s=22
